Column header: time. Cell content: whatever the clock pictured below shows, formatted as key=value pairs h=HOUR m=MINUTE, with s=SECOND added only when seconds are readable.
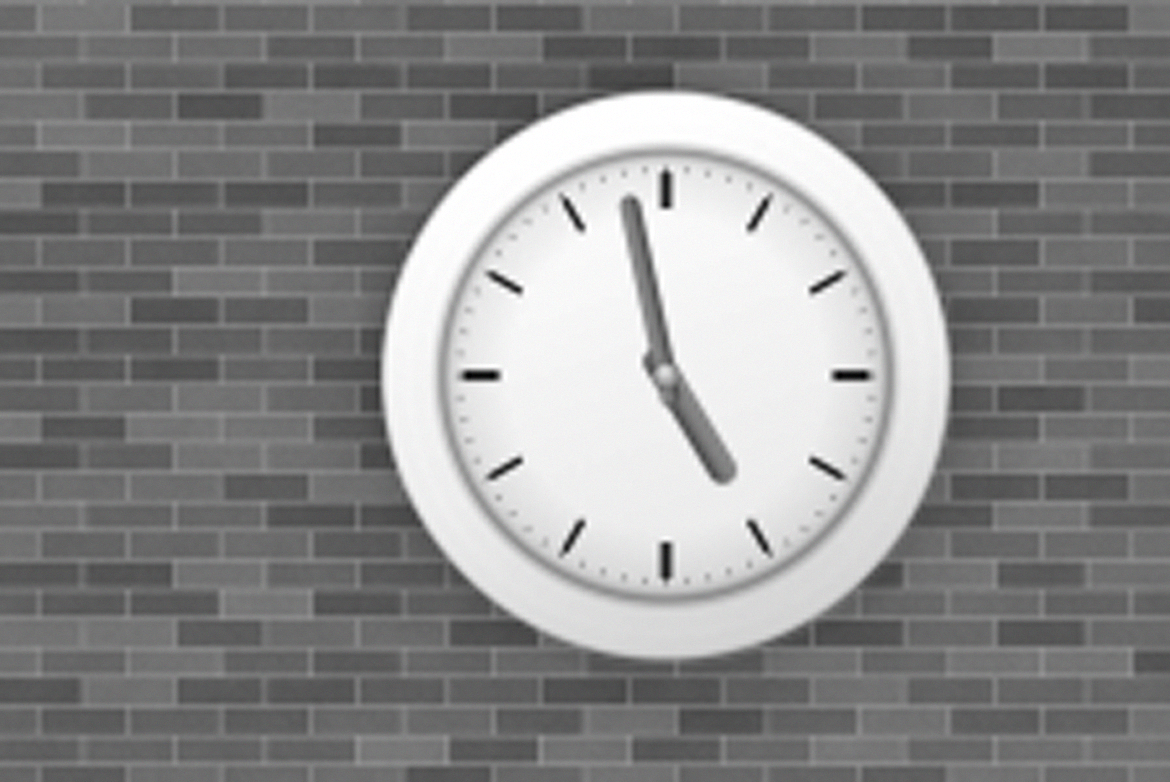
h=4 m=58
